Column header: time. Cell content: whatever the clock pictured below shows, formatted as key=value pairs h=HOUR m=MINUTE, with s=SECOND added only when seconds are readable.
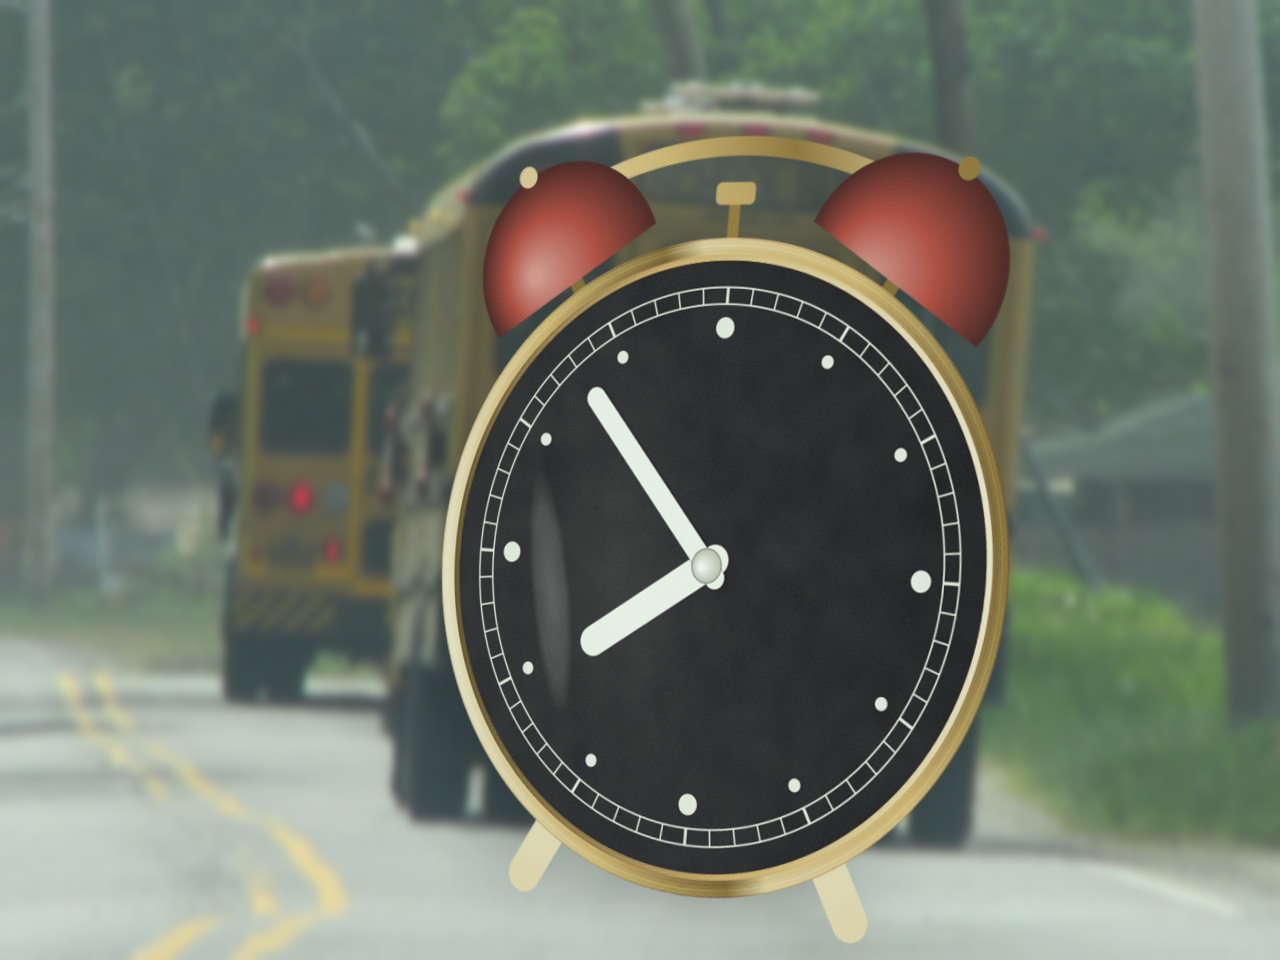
h=7 m=53
